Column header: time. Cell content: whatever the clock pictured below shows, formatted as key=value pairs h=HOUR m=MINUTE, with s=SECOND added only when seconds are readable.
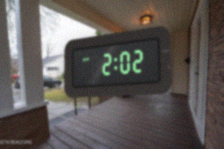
h=2 m=2
